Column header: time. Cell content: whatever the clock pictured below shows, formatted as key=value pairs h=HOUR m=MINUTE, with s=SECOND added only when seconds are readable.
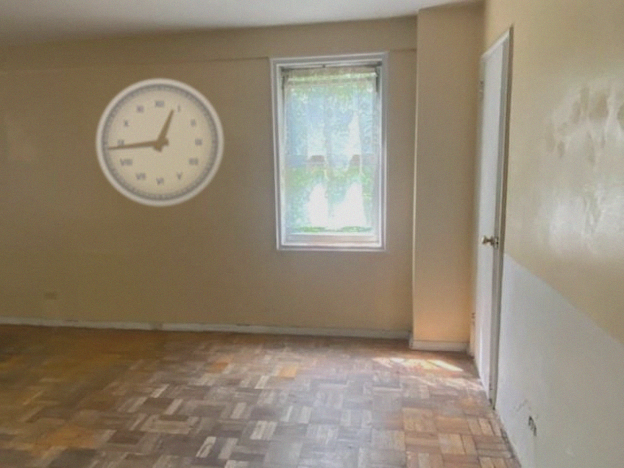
h=12 m=44
